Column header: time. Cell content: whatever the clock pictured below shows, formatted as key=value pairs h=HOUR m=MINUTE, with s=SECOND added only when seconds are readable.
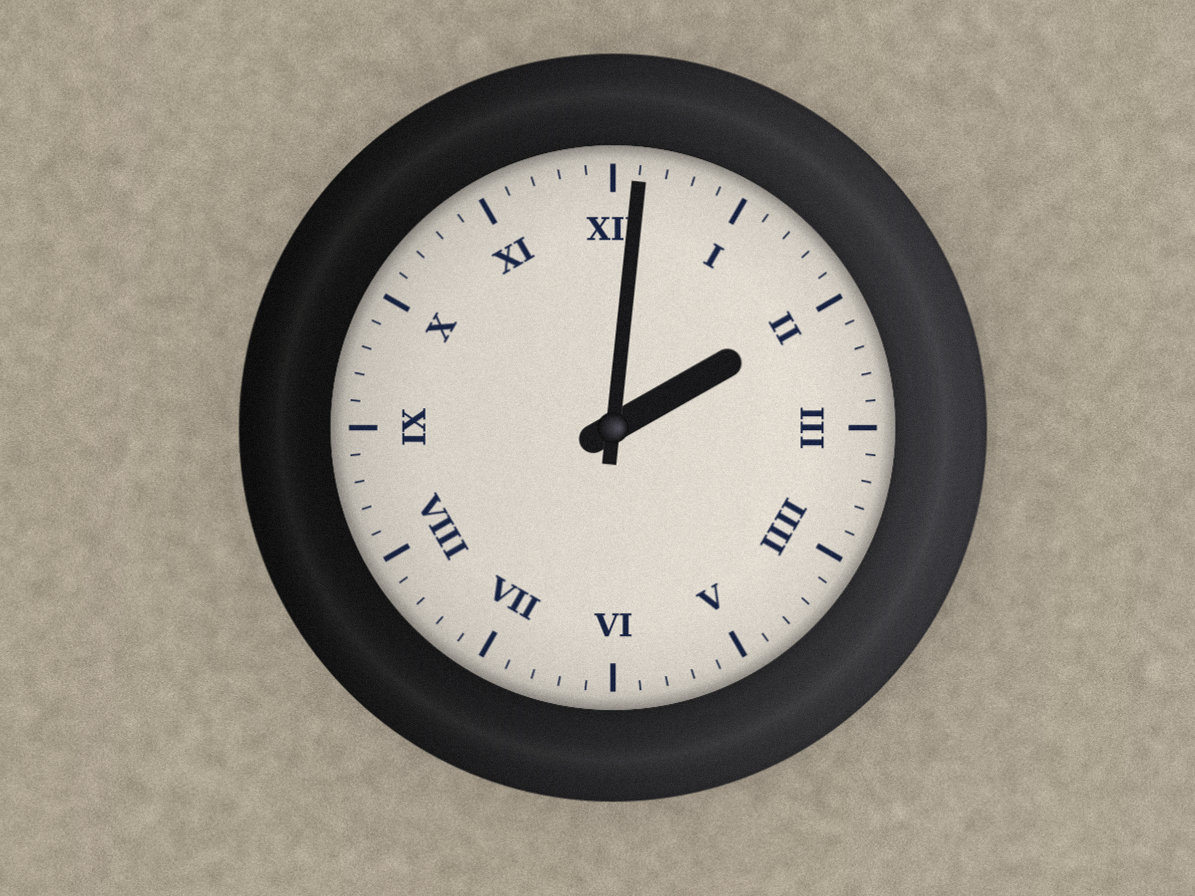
h=2 m=1
